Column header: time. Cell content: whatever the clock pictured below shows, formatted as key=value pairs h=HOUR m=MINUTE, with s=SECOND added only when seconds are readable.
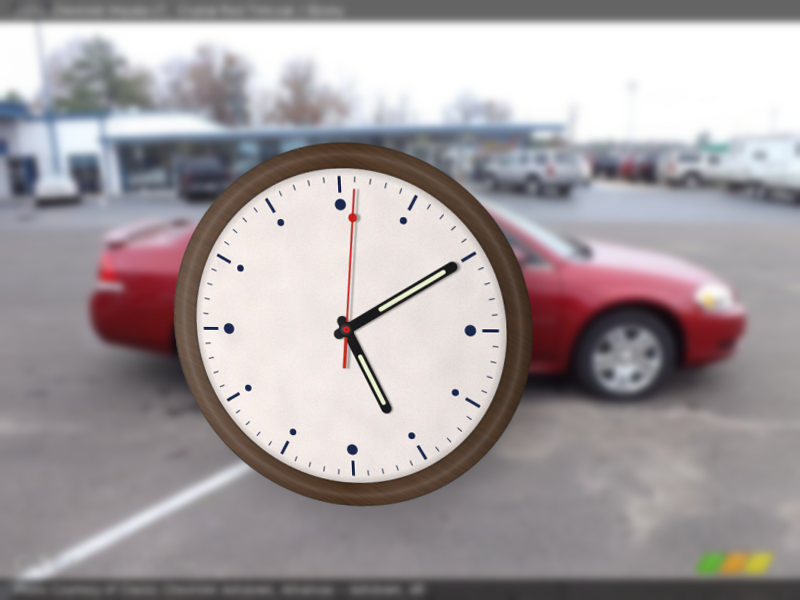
h=5 m=10 s=1
